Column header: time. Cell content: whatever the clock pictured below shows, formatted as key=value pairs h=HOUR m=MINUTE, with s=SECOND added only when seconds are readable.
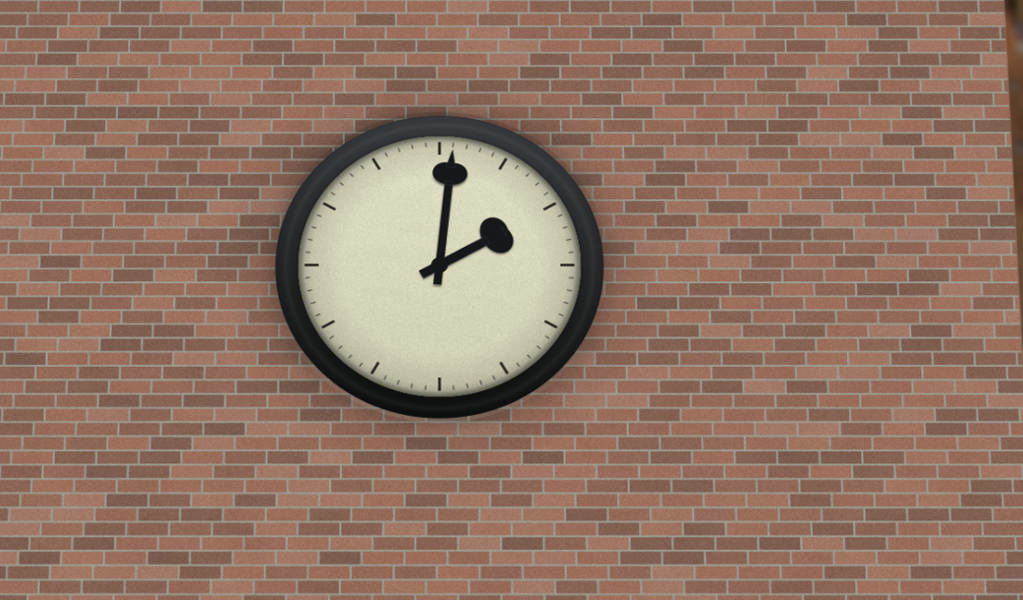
h=2 m=1
